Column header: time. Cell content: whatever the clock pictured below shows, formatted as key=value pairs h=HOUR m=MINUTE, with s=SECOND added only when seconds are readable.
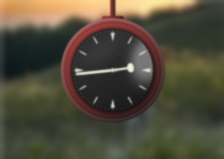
h=2 m=44
